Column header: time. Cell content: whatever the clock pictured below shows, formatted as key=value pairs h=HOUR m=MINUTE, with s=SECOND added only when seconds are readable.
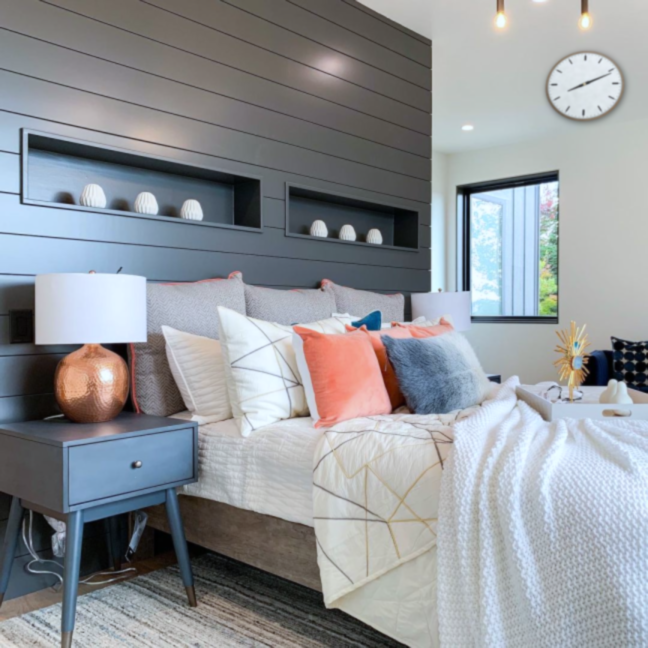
h=8 m=11
